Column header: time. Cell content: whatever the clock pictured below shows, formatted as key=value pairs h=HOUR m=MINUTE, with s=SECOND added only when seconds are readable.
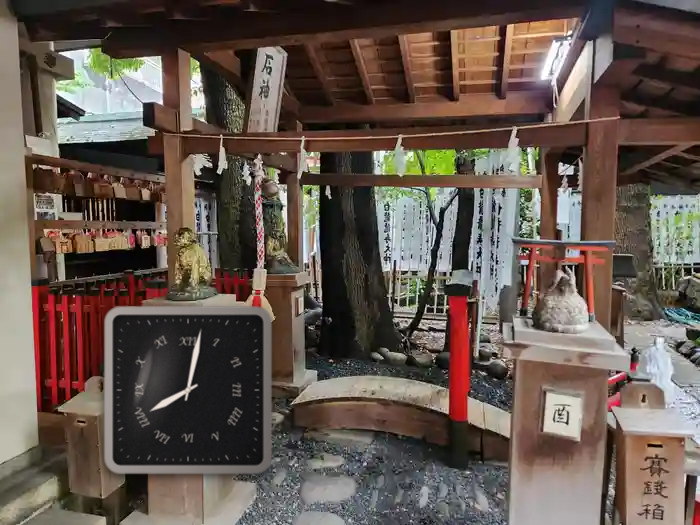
h=8 m=2
